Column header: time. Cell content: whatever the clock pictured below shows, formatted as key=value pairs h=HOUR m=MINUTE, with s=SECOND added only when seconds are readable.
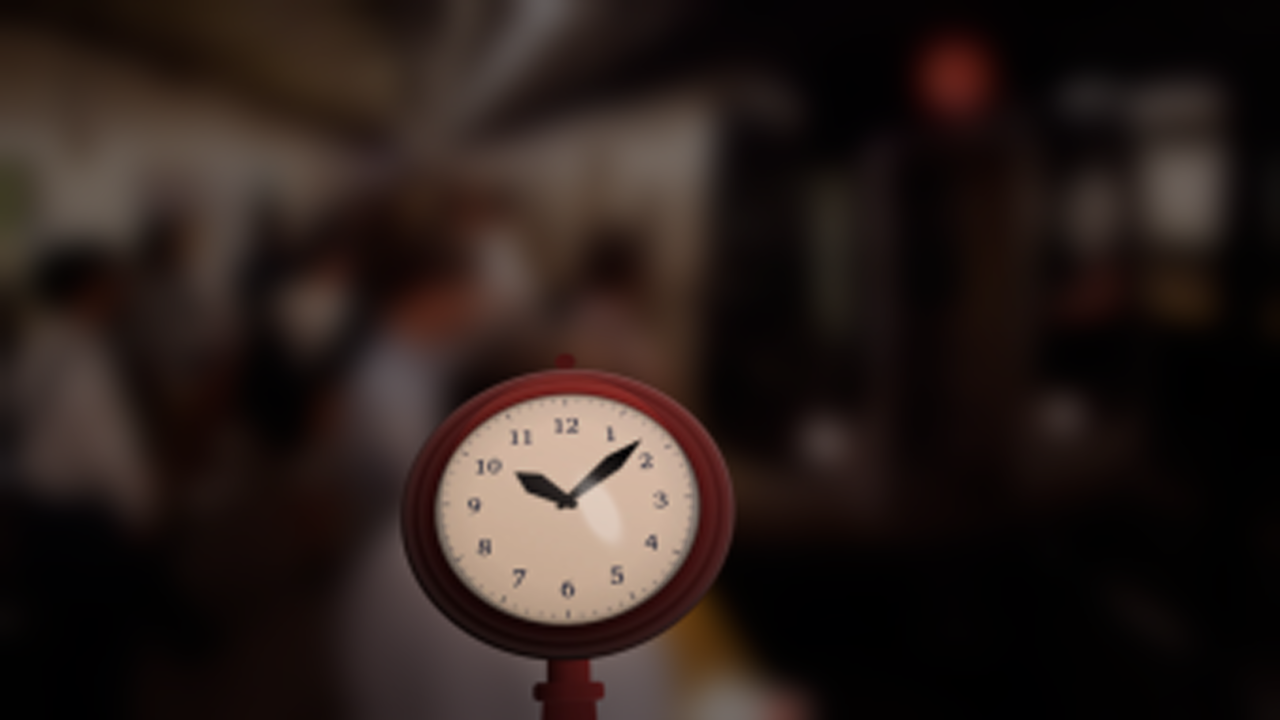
h=10 m=8
